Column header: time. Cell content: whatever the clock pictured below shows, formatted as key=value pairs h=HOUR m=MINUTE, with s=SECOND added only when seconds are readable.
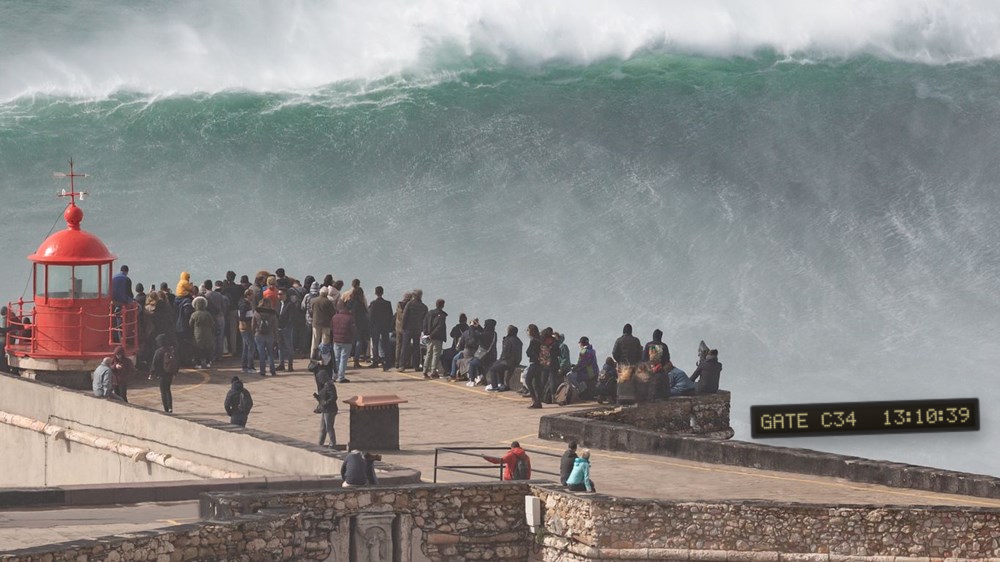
h=13 m=10 s=39
